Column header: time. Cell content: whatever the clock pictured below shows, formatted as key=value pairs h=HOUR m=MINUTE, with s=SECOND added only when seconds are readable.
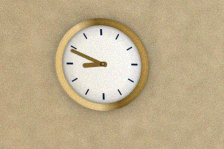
h=8 m=49
